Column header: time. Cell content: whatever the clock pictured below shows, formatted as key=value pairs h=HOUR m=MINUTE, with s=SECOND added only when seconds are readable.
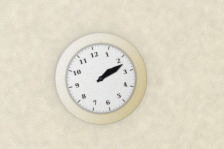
h=2 m=12
